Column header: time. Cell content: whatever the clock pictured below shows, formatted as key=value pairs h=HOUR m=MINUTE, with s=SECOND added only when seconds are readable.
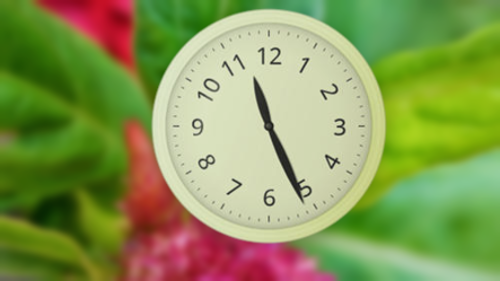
h=11 m=26
